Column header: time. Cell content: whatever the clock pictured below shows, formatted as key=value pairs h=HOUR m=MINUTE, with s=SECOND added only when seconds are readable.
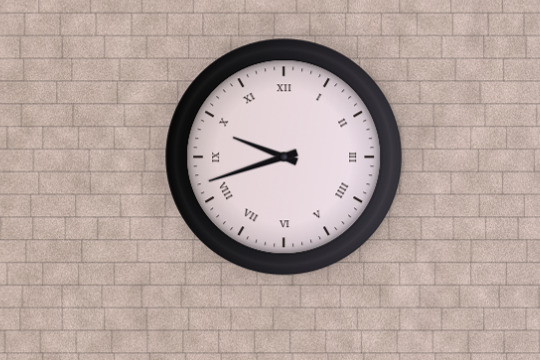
h=9 m=42
